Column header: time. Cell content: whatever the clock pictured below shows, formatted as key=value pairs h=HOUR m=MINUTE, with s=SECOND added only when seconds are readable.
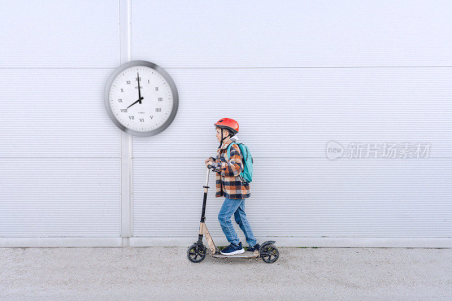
h=8 m=0
